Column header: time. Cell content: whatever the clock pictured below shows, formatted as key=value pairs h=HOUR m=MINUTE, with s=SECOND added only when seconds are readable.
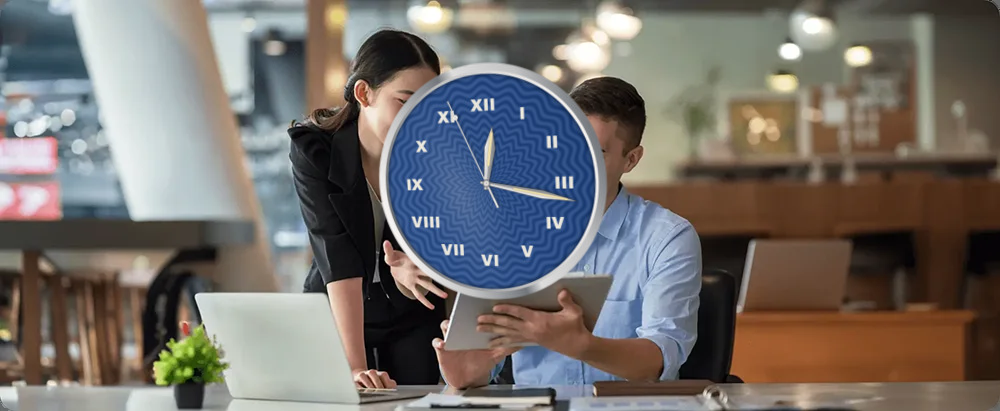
h=12 m=16 s=56
